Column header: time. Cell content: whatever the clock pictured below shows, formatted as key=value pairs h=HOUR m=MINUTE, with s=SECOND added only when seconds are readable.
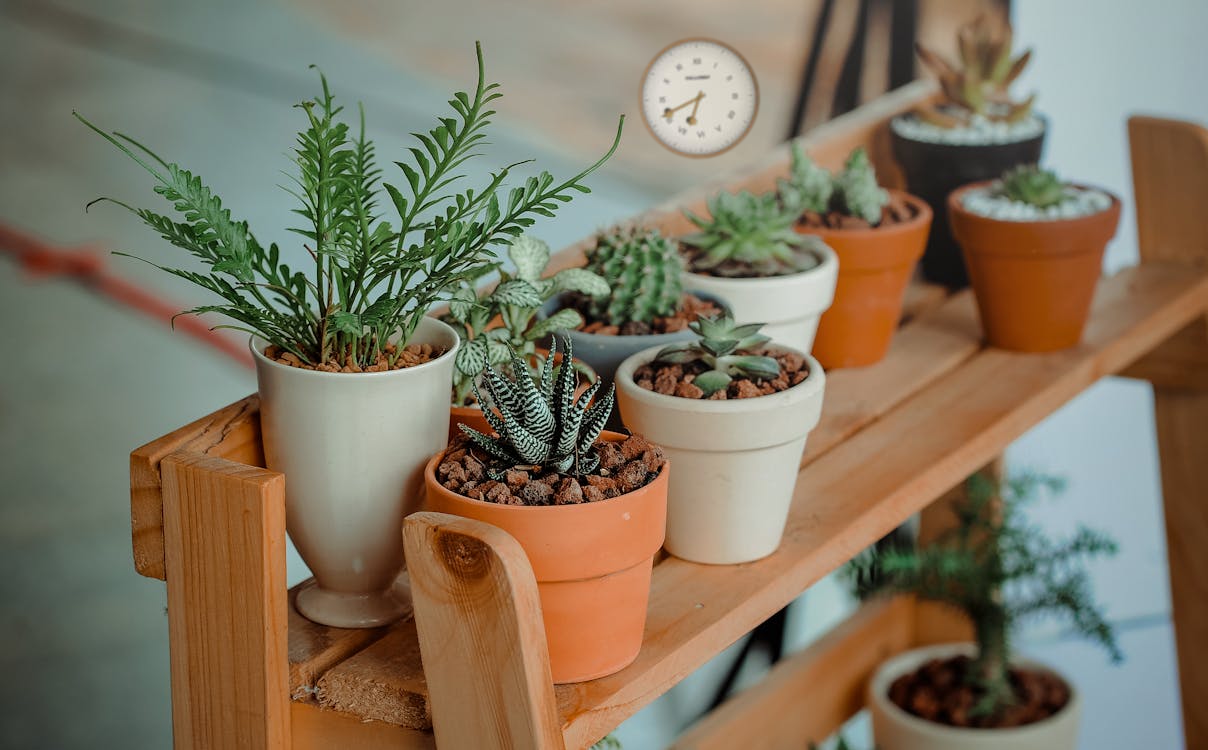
h=6 m=41
